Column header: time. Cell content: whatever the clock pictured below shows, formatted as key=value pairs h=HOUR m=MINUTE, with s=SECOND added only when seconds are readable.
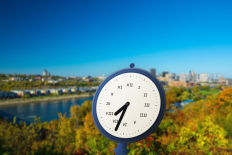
h=7 m=33
